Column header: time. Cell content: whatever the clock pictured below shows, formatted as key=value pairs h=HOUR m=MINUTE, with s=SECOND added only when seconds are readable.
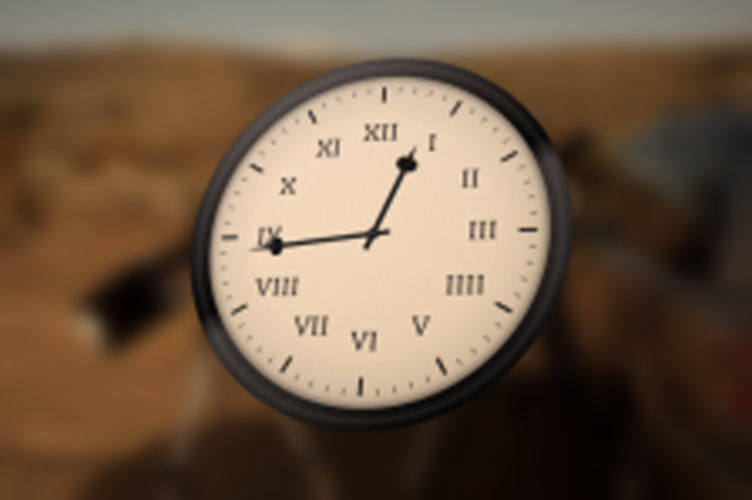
h=12 m=44
